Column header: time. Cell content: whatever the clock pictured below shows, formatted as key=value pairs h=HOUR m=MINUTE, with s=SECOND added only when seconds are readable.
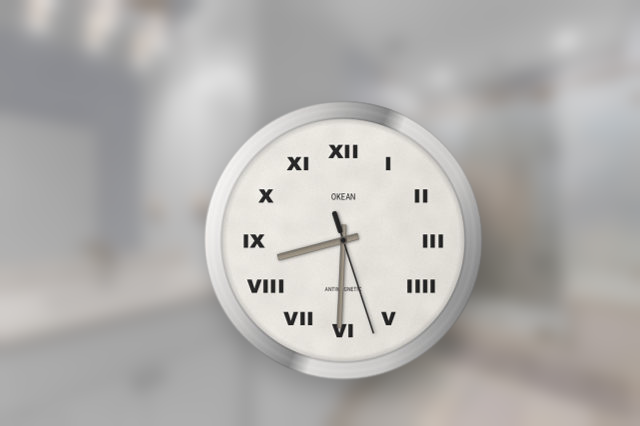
h=8 m=30 s=27
